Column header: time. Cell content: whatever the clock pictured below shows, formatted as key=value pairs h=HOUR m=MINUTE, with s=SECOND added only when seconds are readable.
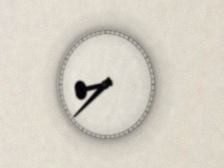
h=8 m=38
